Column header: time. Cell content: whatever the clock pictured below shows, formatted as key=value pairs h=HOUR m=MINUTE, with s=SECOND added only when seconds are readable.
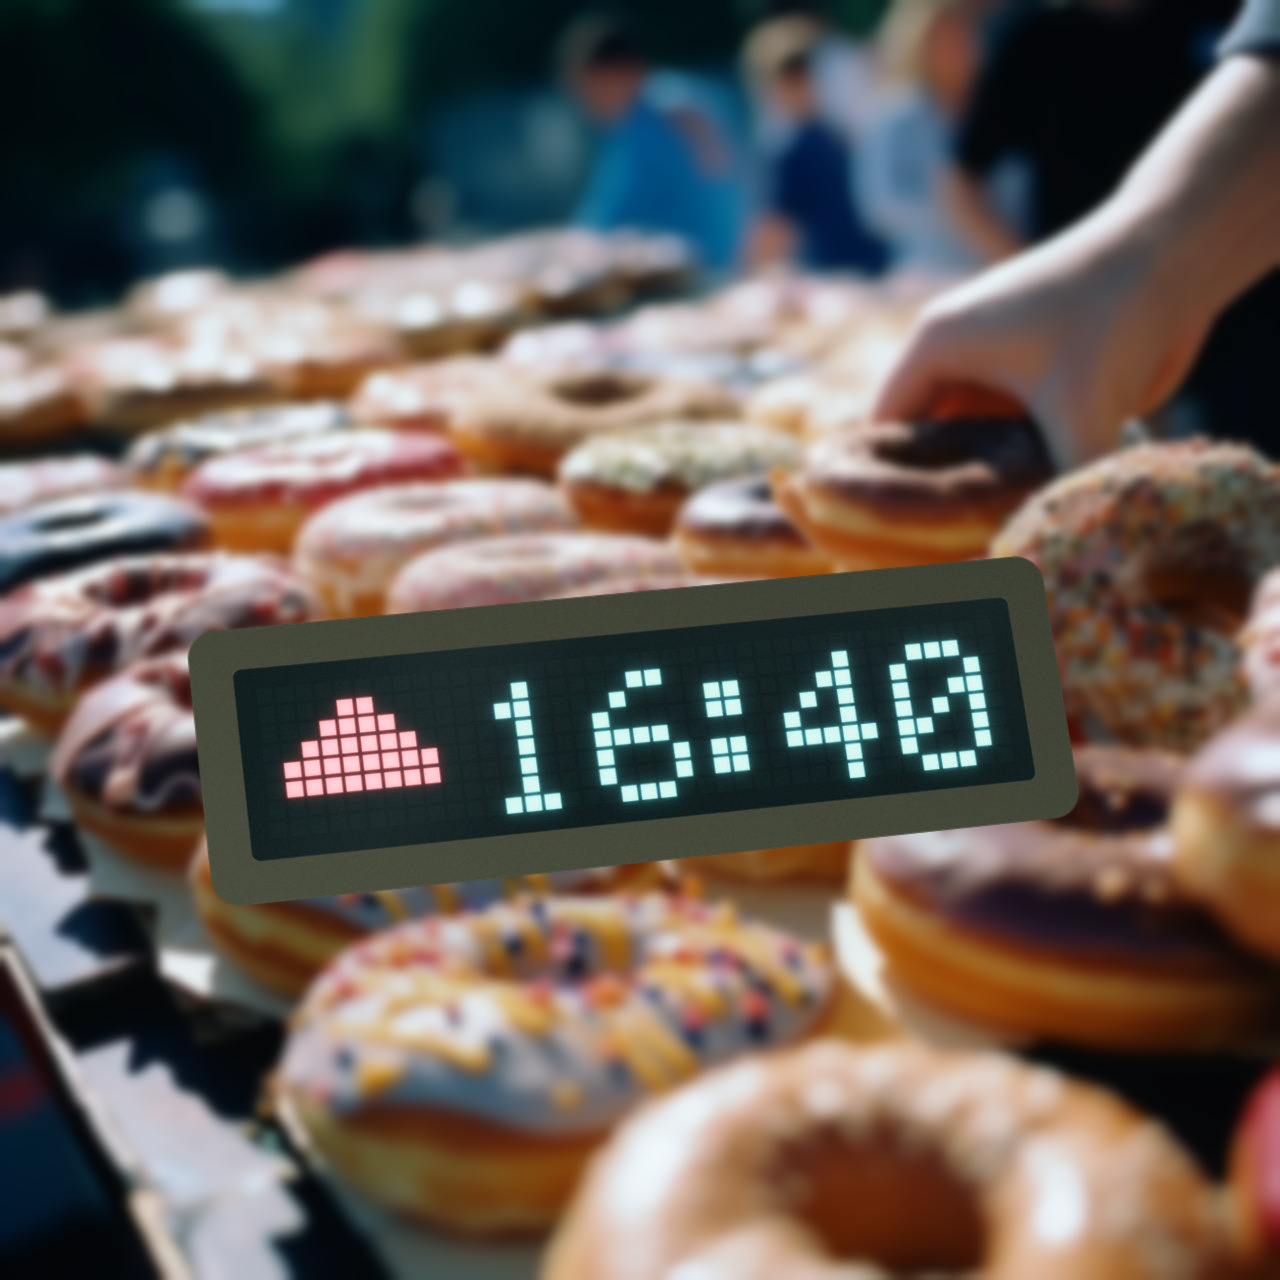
h=16 m=40
